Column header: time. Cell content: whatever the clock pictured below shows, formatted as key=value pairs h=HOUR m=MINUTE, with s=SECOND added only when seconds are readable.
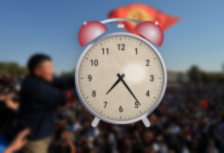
h=7 m=24
